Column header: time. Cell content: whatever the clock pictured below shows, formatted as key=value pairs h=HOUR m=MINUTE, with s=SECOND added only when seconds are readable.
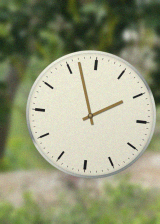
h=1 m=57
